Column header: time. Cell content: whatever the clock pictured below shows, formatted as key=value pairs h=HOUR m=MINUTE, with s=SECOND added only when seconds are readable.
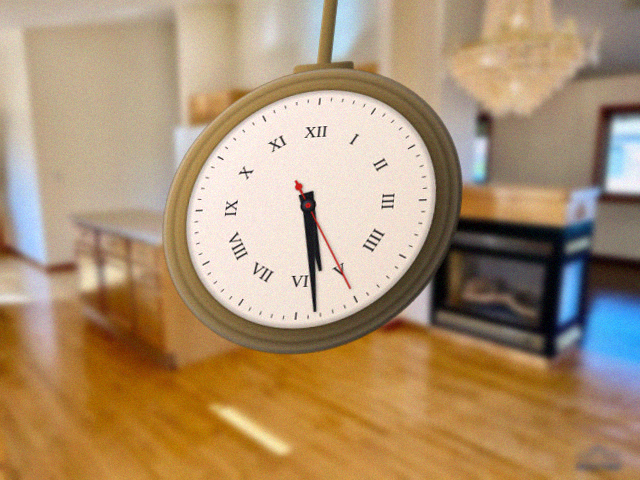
h=5 m=28 s=25
